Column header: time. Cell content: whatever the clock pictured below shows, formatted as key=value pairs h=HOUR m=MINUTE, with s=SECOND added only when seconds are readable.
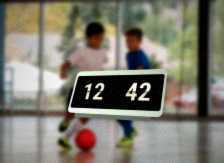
h=12 m=42
